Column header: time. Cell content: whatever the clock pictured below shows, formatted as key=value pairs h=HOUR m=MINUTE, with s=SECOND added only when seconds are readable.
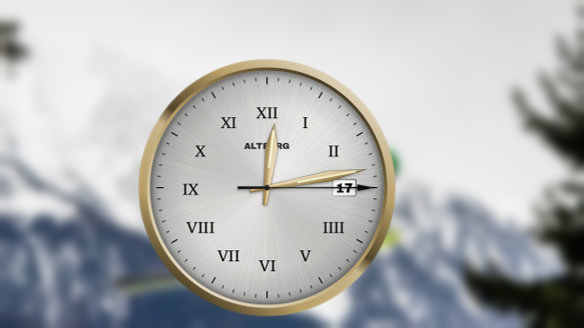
h=12 m=13 s=15
